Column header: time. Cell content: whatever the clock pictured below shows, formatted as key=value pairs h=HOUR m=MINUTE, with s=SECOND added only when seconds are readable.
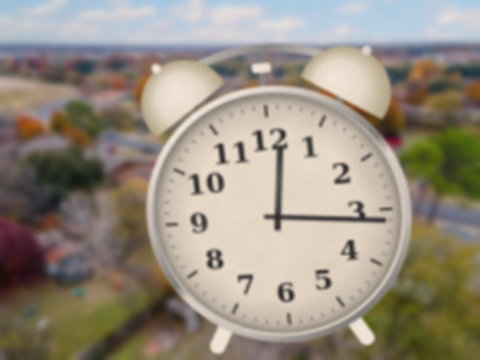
h=12 m=16
